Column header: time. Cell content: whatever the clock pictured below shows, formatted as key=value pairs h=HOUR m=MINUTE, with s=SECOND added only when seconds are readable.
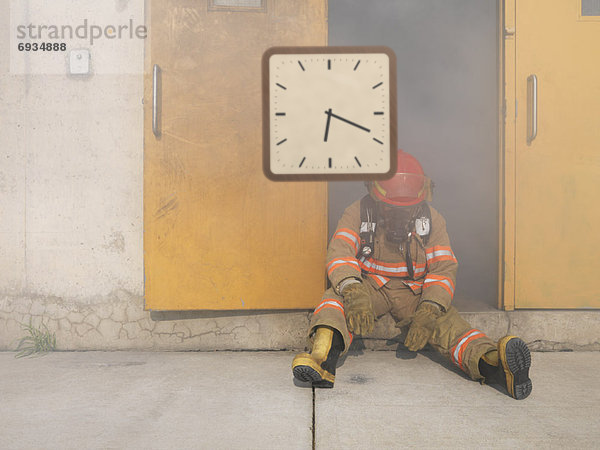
h=6 m=19
